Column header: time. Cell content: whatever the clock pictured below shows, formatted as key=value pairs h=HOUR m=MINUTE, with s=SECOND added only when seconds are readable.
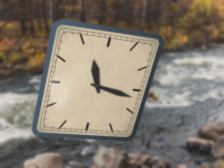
h=11 m=17
